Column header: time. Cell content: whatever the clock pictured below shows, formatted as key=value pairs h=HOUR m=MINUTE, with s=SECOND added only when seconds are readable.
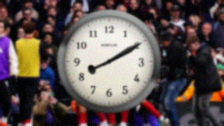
h=8 m=10
